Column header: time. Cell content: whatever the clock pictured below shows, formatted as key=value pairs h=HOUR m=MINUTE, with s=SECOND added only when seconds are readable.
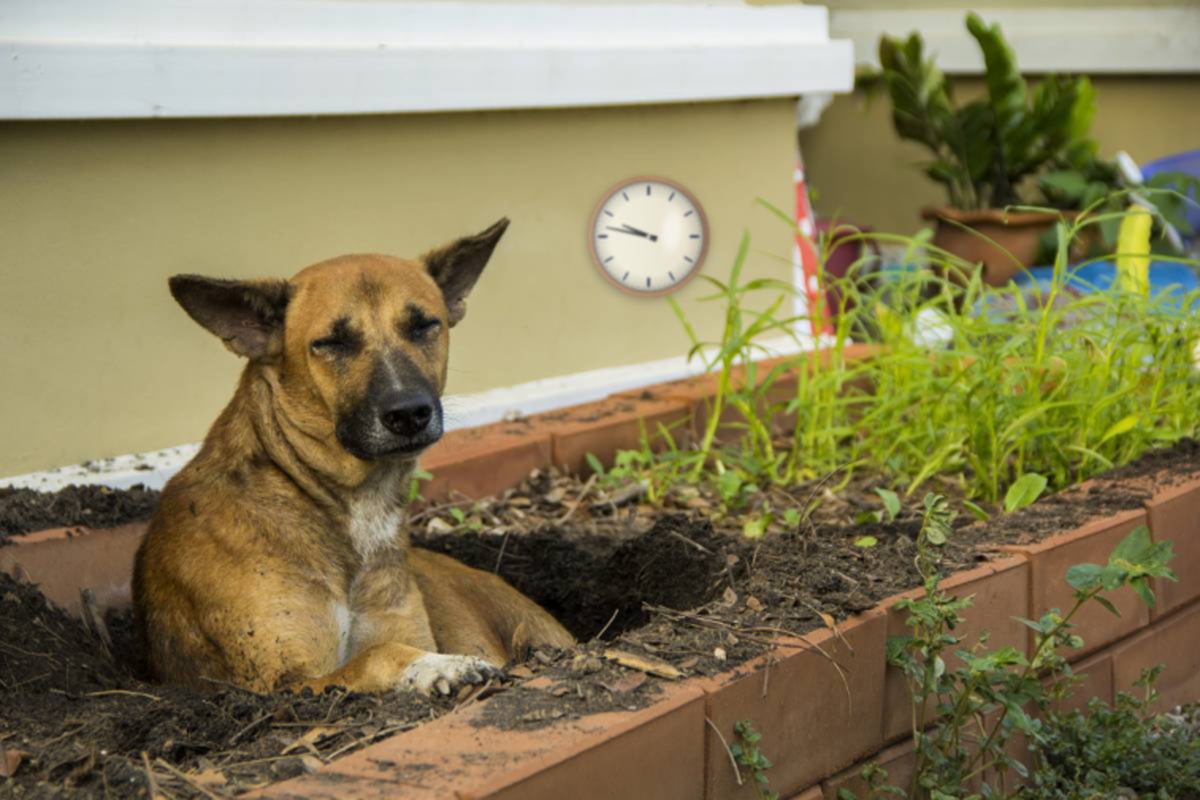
h=9 m=47
